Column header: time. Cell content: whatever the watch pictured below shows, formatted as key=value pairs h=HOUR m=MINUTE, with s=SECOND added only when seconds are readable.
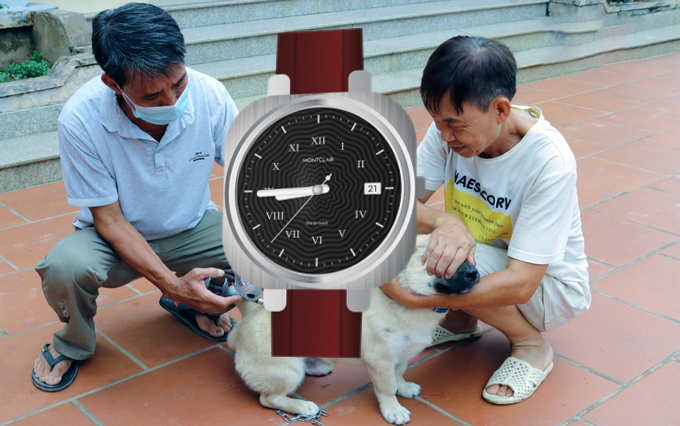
h=8 m=44 s=37
